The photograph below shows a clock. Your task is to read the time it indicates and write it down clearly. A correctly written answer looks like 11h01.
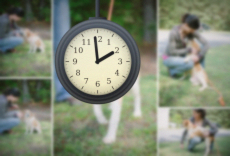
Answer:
1h59
